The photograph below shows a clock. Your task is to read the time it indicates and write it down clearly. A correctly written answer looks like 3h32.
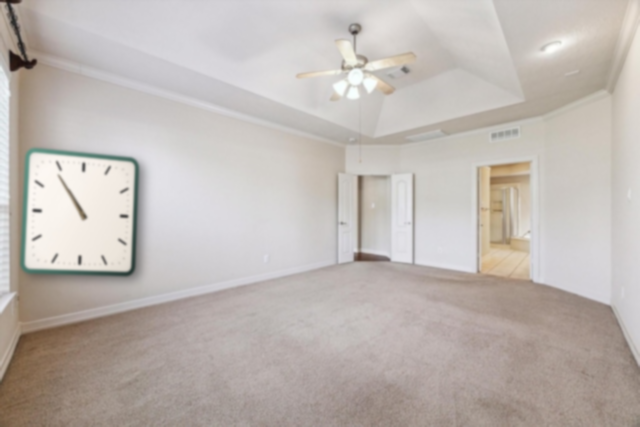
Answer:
10h54
